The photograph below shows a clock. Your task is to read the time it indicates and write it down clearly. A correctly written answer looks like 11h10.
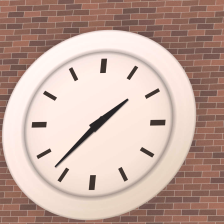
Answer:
1h37
